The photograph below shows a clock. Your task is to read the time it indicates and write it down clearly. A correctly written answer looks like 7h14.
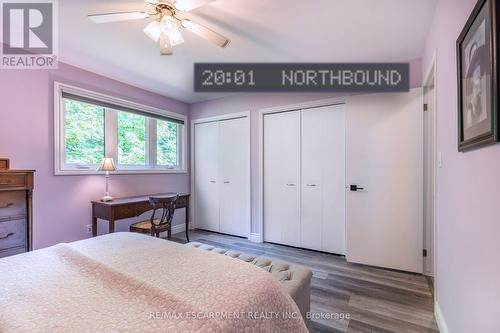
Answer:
20h01
